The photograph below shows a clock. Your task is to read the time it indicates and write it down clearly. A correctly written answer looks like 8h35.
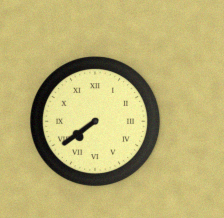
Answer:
7h39
